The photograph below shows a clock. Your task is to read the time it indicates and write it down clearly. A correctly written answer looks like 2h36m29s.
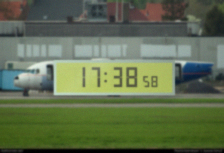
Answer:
17h38m58s
